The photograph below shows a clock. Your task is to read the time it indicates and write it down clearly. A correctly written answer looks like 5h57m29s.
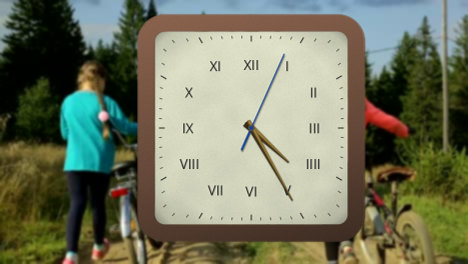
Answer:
4h25m04s
